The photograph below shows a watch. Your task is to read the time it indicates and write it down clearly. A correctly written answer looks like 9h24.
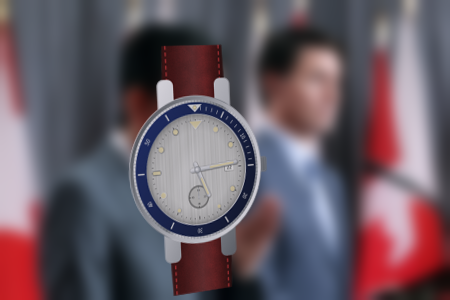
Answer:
5h14
